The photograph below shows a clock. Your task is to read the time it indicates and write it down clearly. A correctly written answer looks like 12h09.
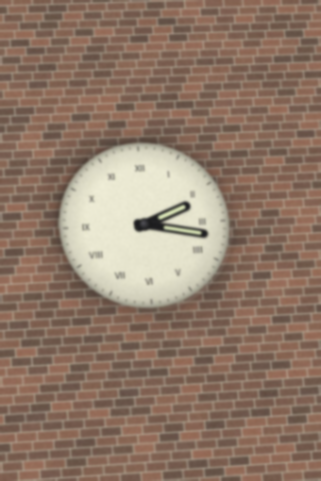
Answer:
2h17
